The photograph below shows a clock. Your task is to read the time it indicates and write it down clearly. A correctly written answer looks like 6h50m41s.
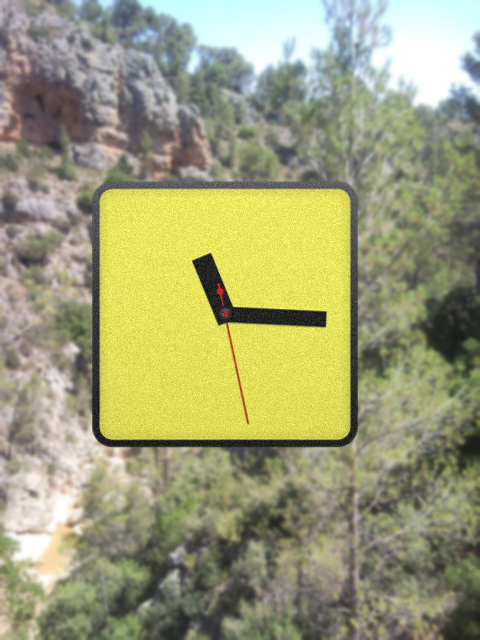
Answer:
11h15m28s
